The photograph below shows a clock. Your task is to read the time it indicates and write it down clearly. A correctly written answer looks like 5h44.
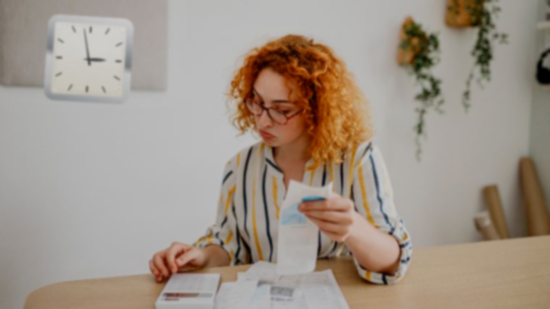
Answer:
2h58
